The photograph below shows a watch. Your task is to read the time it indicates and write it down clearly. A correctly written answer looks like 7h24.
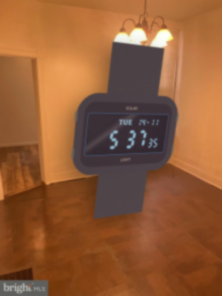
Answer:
5h37
